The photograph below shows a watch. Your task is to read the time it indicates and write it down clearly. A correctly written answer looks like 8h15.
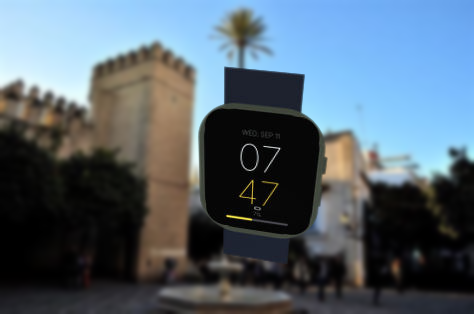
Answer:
7h47
